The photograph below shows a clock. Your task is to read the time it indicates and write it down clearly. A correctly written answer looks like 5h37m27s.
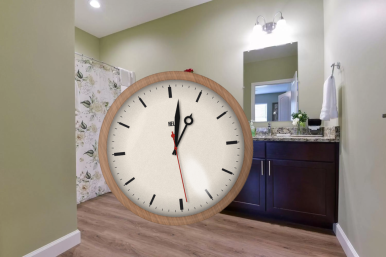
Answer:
1h01m29s
